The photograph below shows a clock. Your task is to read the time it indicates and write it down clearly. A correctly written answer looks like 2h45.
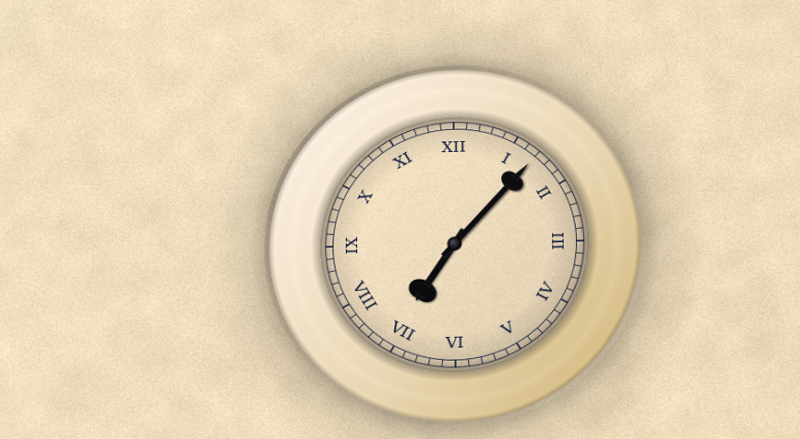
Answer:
7h07
